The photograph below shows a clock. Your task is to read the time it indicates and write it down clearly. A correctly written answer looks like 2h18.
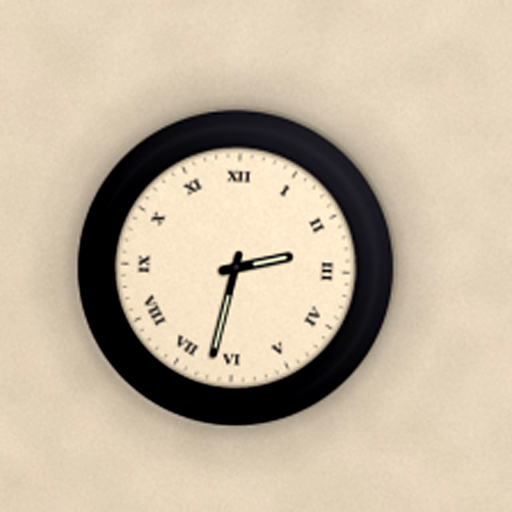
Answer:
2h32
